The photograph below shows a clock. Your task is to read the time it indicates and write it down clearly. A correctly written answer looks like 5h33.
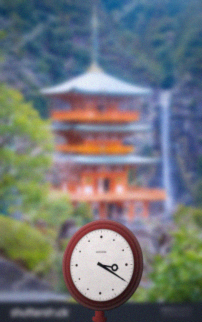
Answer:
3h20
